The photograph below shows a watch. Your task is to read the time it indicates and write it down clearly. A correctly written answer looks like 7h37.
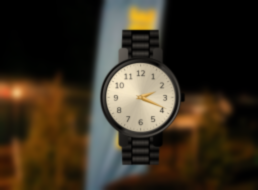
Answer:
2h19
